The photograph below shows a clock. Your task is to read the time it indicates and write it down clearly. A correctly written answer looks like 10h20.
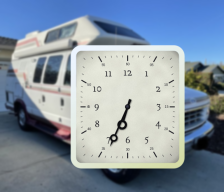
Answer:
6h34
